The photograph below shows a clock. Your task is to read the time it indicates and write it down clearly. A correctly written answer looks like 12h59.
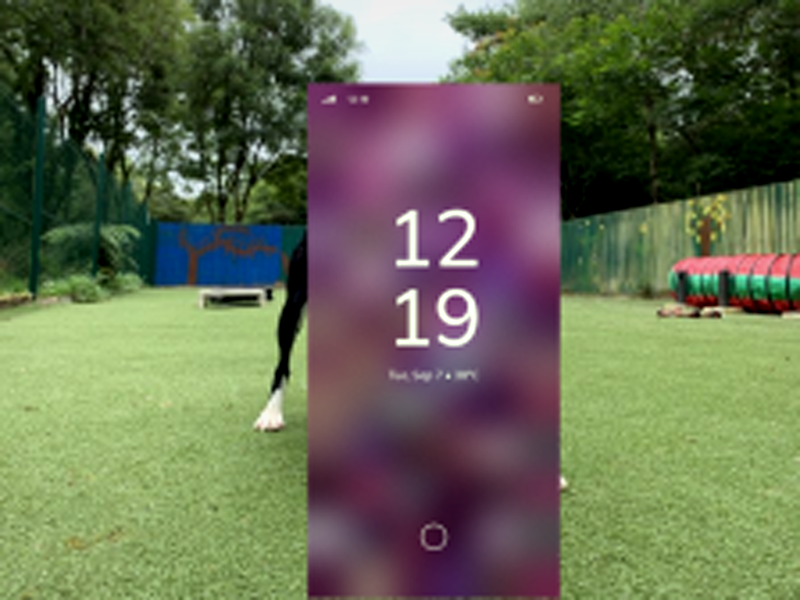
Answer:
12h19
